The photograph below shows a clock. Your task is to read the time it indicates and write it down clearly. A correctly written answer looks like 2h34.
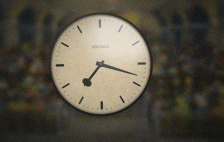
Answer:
7h18
